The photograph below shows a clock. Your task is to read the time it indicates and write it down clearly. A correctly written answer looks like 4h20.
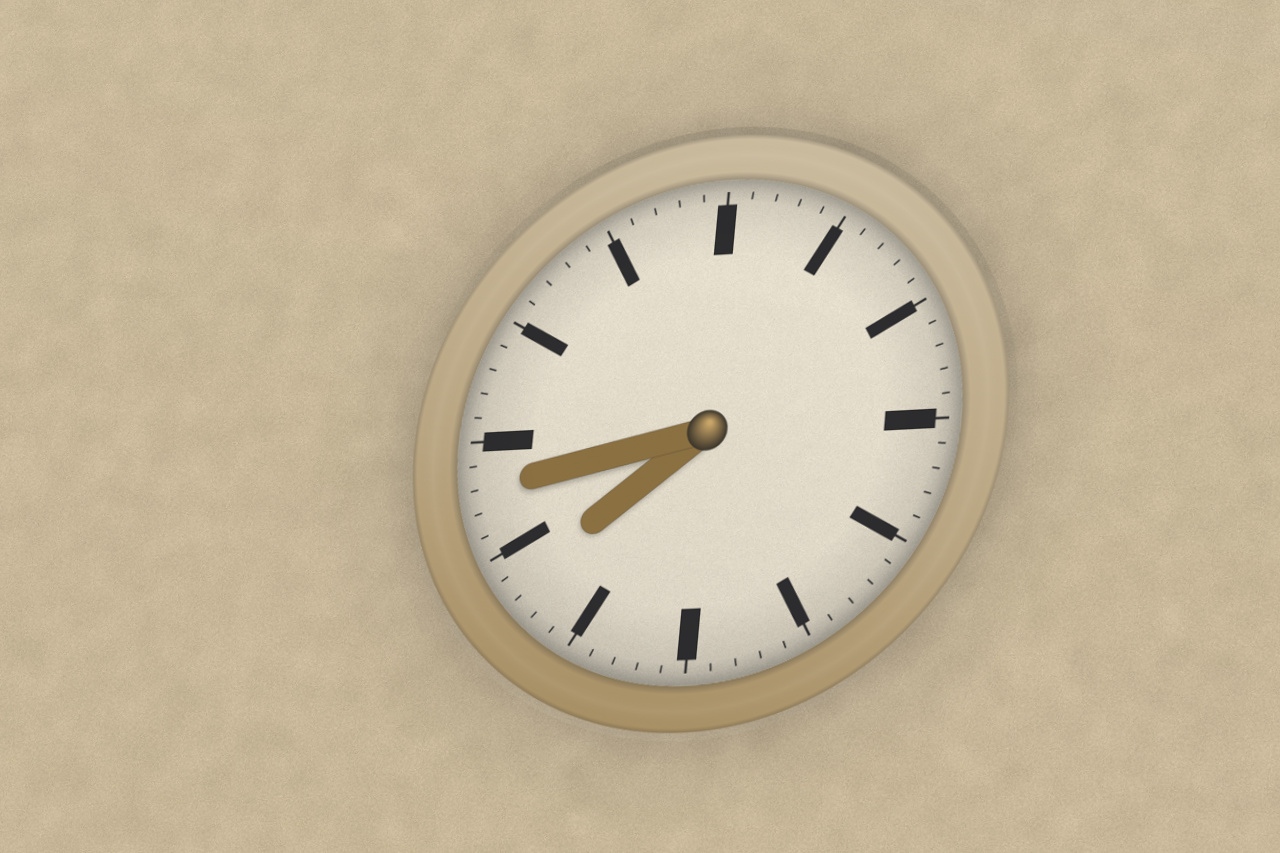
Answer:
7h43
